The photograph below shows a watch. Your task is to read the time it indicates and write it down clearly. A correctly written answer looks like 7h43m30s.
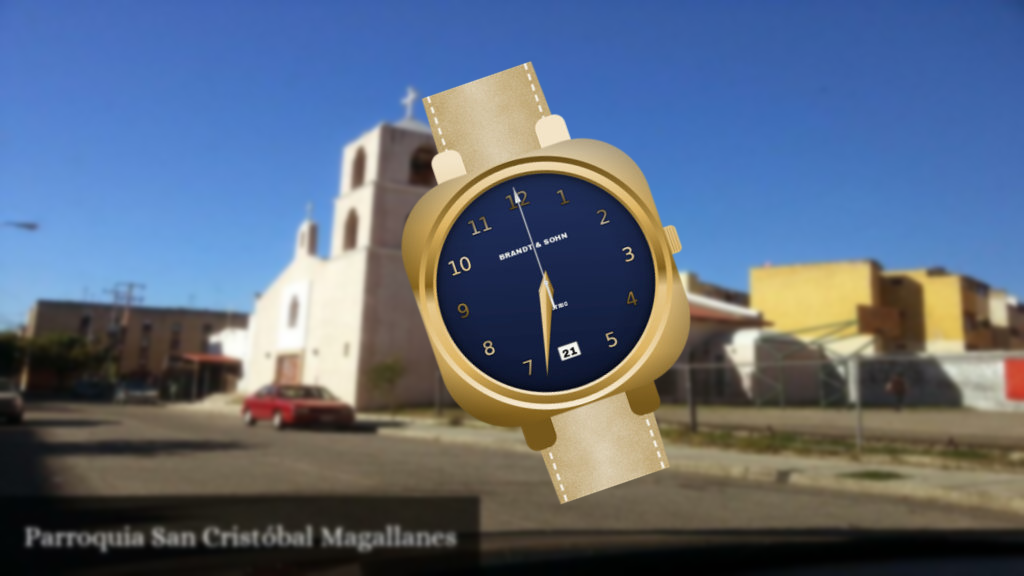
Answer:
6h33m00s
